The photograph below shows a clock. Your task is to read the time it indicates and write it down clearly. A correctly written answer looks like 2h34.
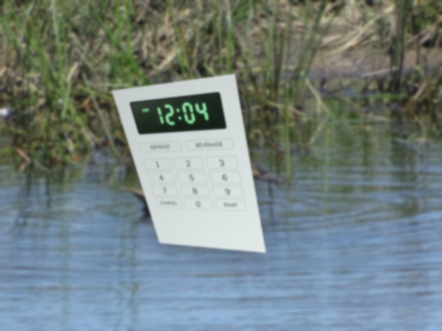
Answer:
12h04
